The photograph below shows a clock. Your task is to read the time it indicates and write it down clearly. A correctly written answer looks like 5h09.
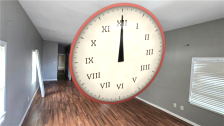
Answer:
12h00
